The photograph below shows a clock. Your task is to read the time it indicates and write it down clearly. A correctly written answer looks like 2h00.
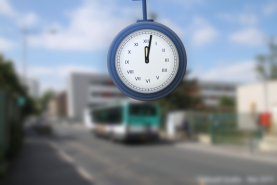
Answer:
12h02
